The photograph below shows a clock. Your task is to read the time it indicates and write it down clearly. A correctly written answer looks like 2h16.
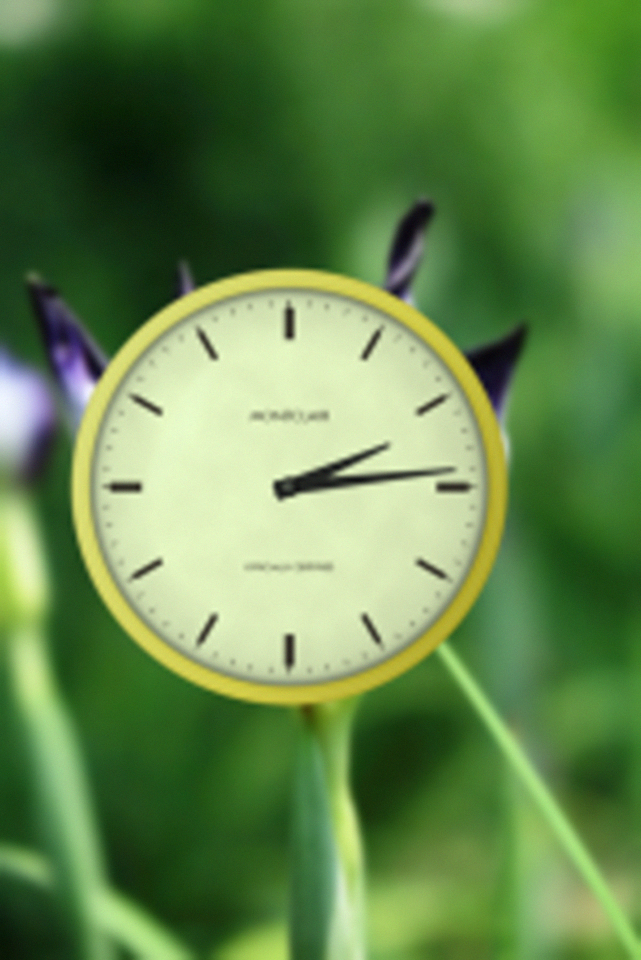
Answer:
2h14
